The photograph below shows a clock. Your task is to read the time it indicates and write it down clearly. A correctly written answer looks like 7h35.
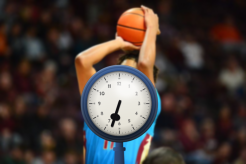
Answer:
6h33
